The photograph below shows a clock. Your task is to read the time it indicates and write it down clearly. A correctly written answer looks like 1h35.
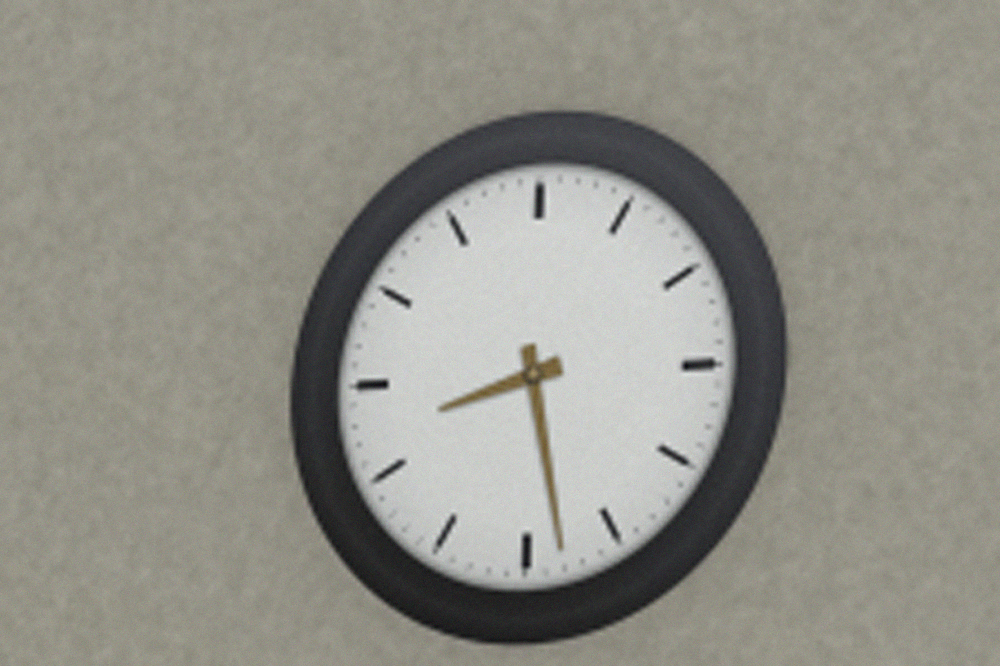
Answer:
8h28
